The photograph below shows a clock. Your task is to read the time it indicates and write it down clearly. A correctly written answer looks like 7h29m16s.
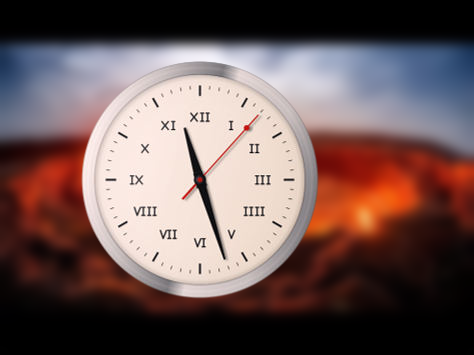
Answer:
11h27m07s
